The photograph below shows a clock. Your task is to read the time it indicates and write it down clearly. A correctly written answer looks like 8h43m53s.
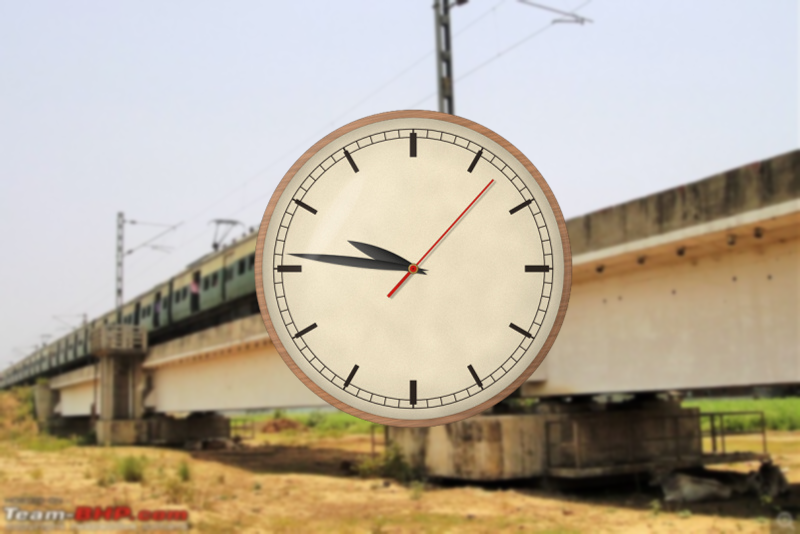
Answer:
9h46m07s
